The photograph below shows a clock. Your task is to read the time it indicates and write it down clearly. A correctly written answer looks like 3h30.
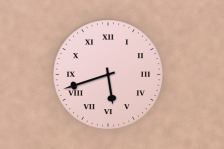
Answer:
5h42
